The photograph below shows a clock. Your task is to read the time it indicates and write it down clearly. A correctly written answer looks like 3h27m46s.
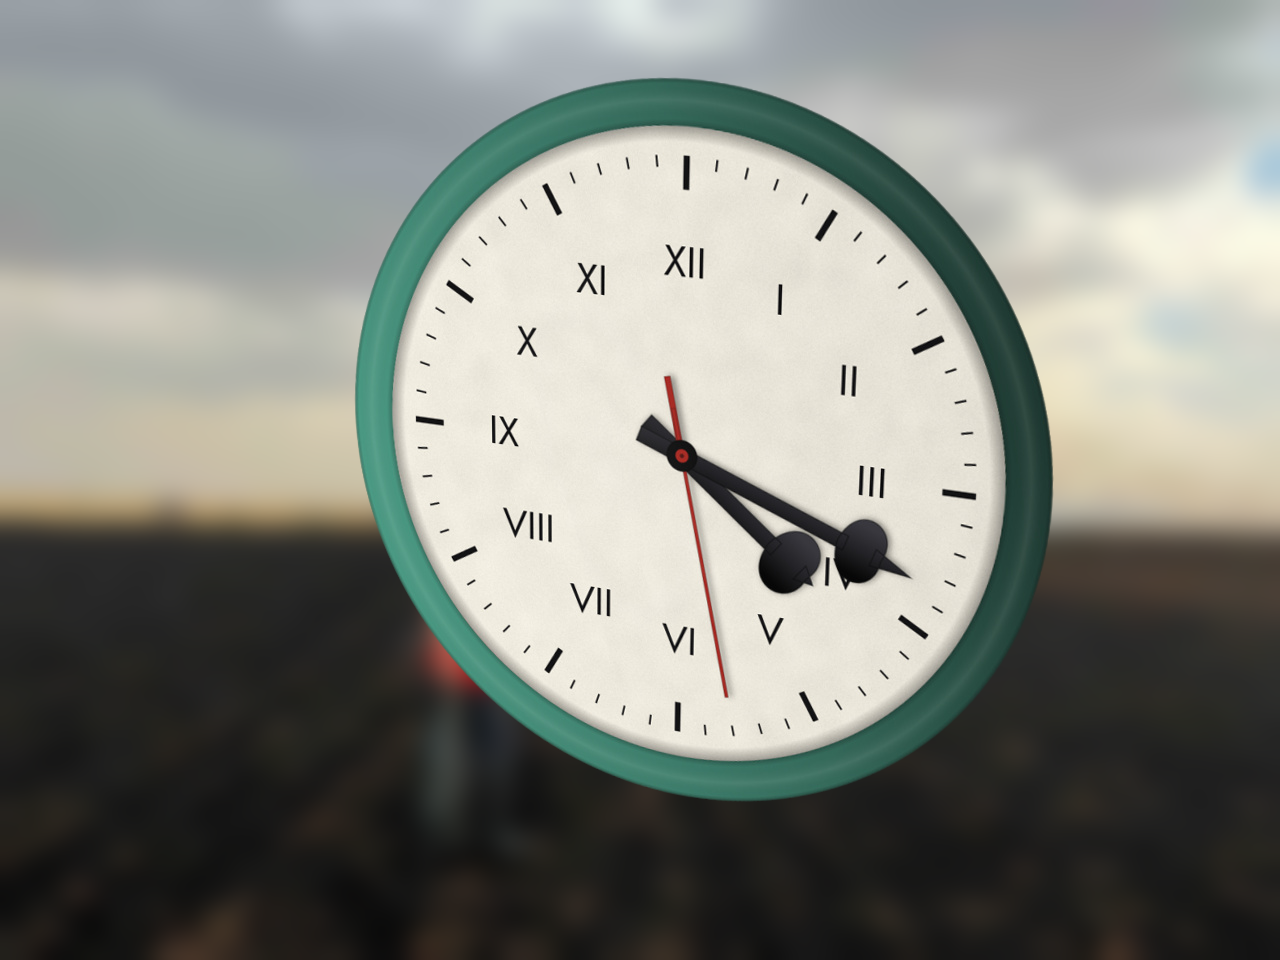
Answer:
4h18m28s
